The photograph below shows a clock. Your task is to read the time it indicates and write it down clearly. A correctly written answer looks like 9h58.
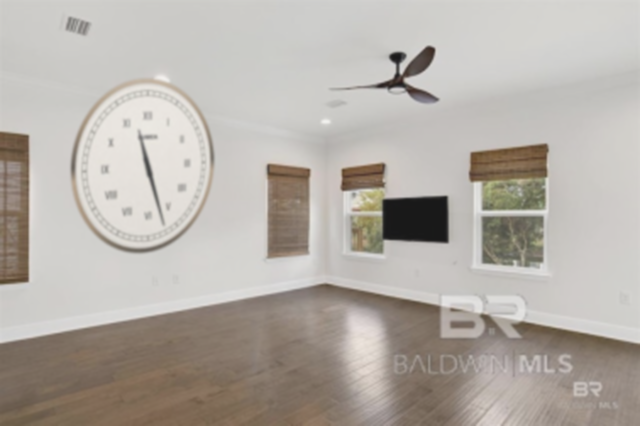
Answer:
11h27
